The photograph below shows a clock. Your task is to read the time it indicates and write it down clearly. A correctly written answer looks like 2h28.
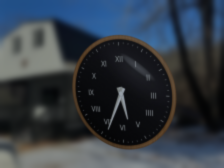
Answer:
5h34
